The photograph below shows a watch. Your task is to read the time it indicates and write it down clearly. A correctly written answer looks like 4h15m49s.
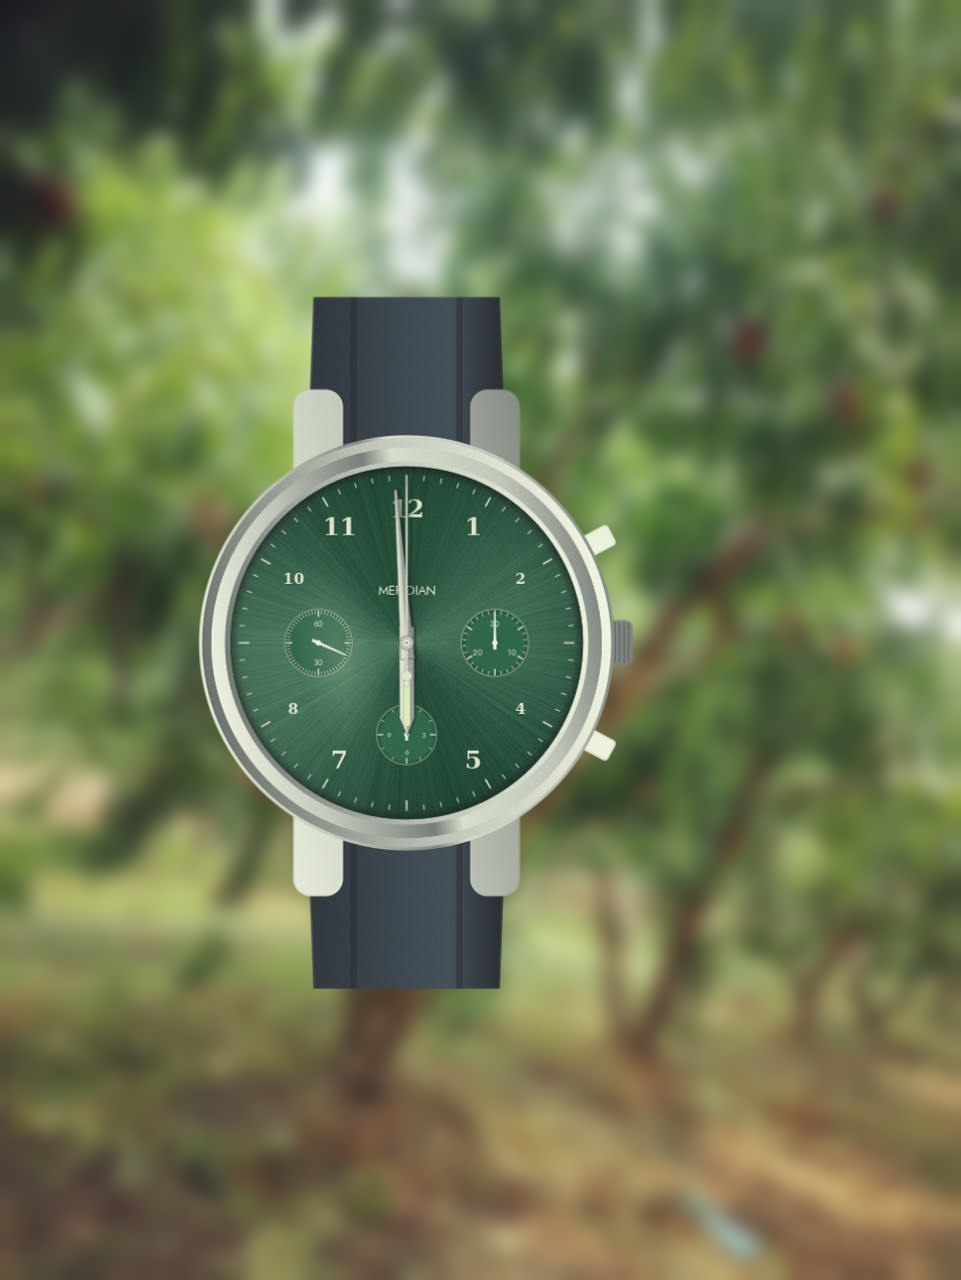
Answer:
5h59m19s
